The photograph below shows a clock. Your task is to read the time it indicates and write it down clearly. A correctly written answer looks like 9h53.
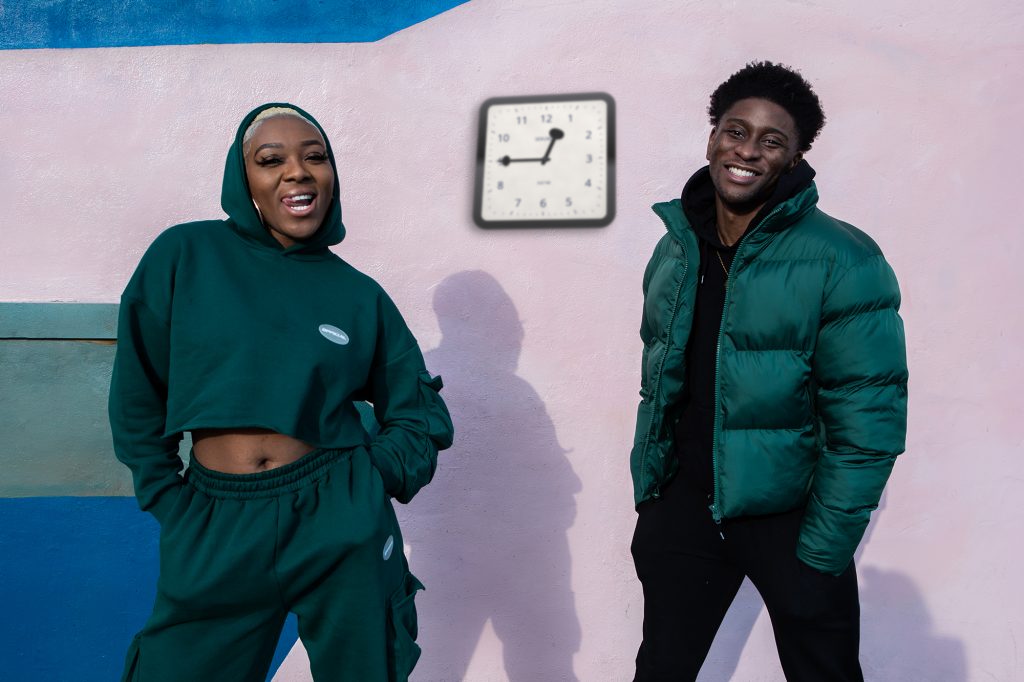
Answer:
12h45
